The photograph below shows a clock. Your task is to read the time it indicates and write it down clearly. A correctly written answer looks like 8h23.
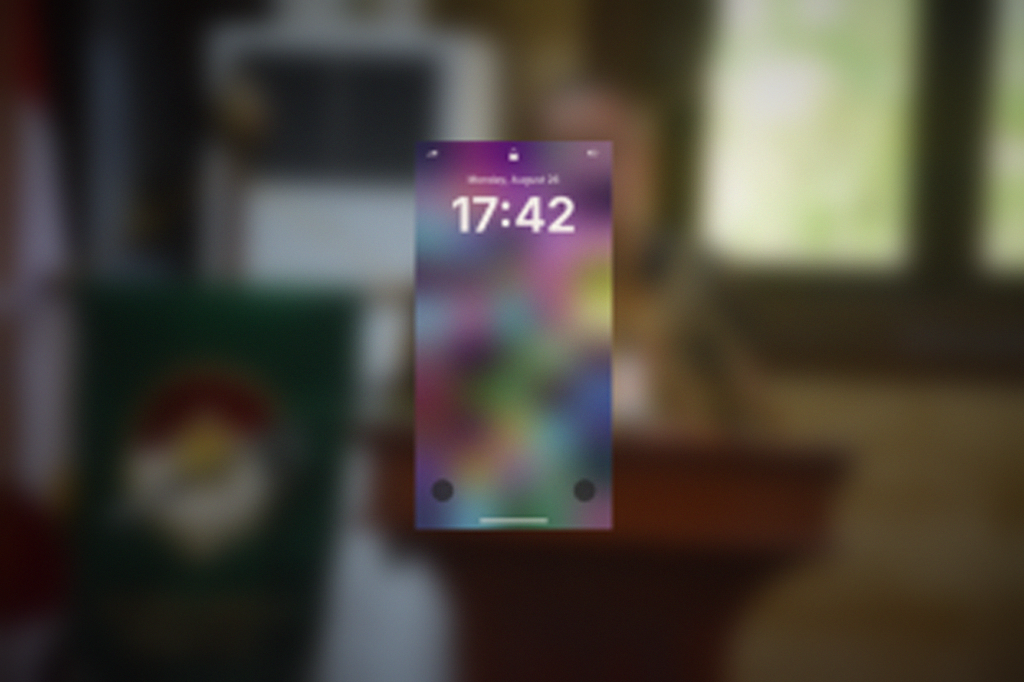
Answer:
17h42
